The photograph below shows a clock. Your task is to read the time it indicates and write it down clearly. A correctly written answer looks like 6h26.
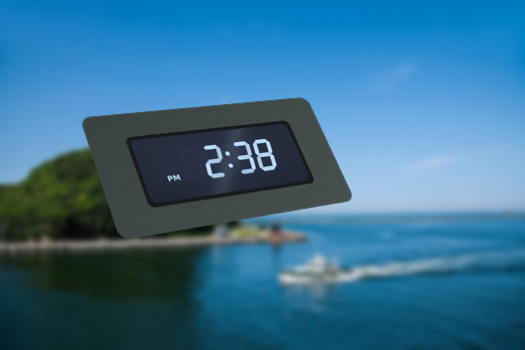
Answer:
2h38
